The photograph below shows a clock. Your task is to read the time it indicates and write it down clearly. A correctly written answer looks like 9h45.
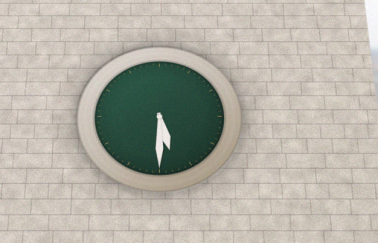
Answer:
5h30
